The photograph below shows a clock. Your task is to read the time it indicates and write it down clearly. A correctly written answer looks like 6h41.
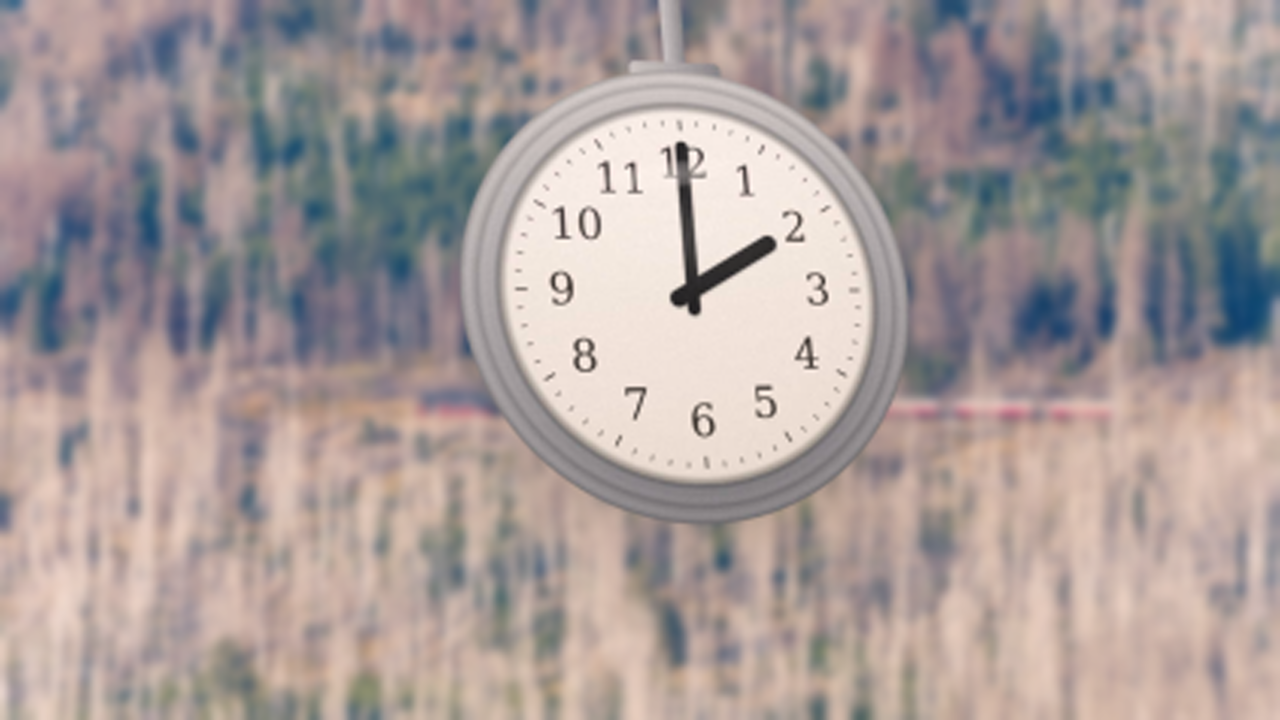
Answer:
2h00
